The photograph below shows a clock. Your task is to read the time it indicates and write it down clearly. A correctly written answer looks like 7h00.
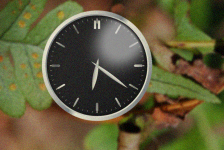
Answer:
6h21
